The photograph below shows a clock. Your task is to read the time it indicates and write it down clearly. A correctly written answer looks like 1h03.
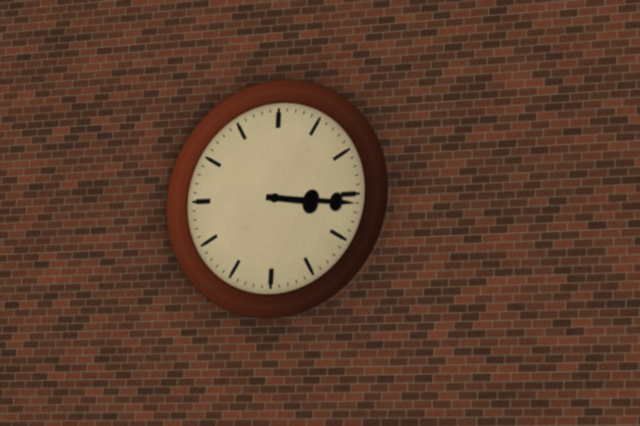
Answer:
3h16
